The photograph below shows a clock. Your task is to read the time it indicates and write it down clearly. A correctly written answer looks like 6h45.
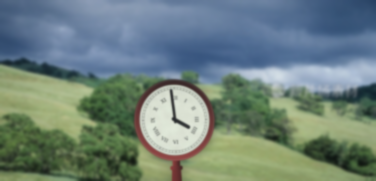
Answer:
3h59
